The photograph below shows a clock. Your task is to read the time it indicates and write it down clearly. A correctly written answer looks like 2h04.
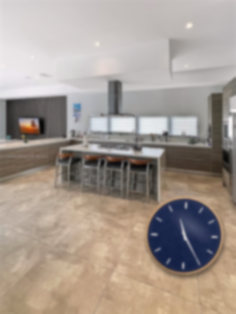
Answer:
11h25
